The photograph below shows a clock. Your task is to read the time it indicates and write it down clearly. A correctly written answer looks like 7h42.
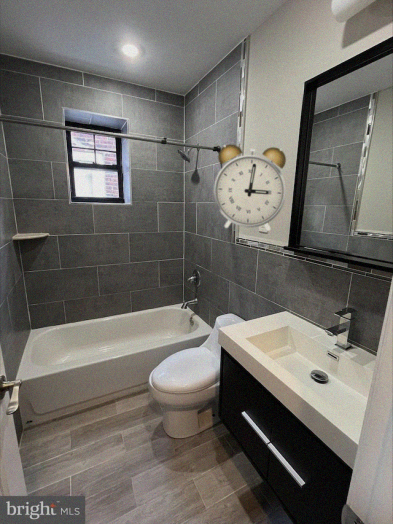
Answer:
3h01
